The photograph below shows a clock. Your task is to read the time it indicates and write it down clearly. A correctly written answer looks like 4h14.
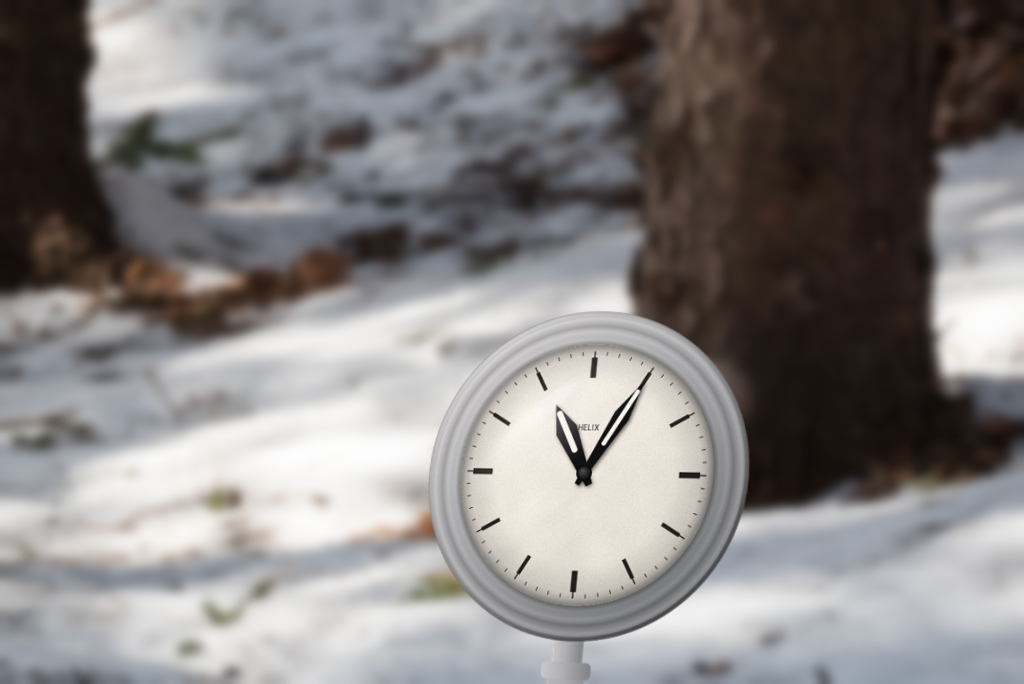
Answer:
11h05
